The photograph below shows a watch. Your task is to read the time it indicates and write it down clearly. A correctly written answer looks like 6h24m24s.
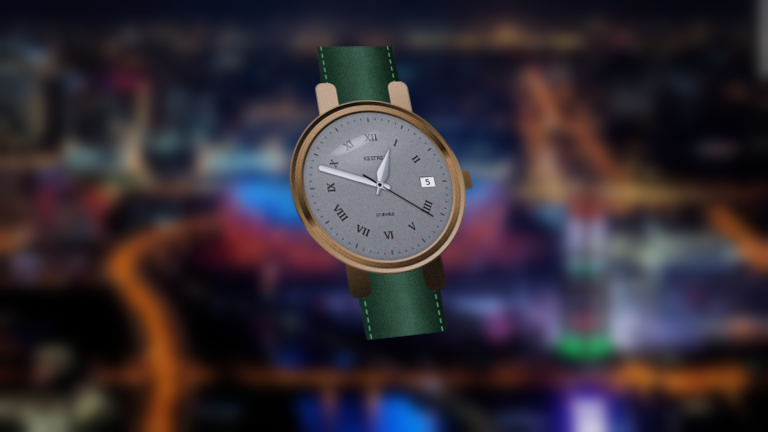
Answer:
12h48m21s
